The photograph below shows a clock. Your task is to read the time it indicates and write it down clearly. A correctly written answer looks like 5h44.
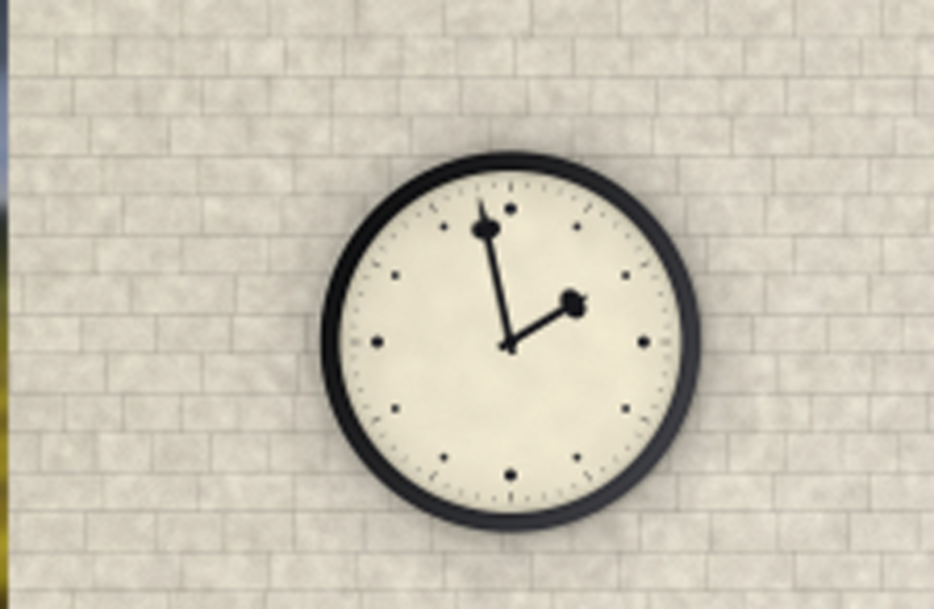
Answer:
1h58
